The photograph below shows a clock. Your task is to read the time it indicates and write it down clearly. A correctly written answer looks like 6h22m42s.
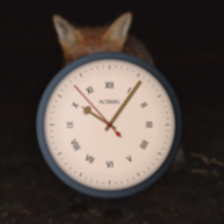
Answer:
10h05m53s
